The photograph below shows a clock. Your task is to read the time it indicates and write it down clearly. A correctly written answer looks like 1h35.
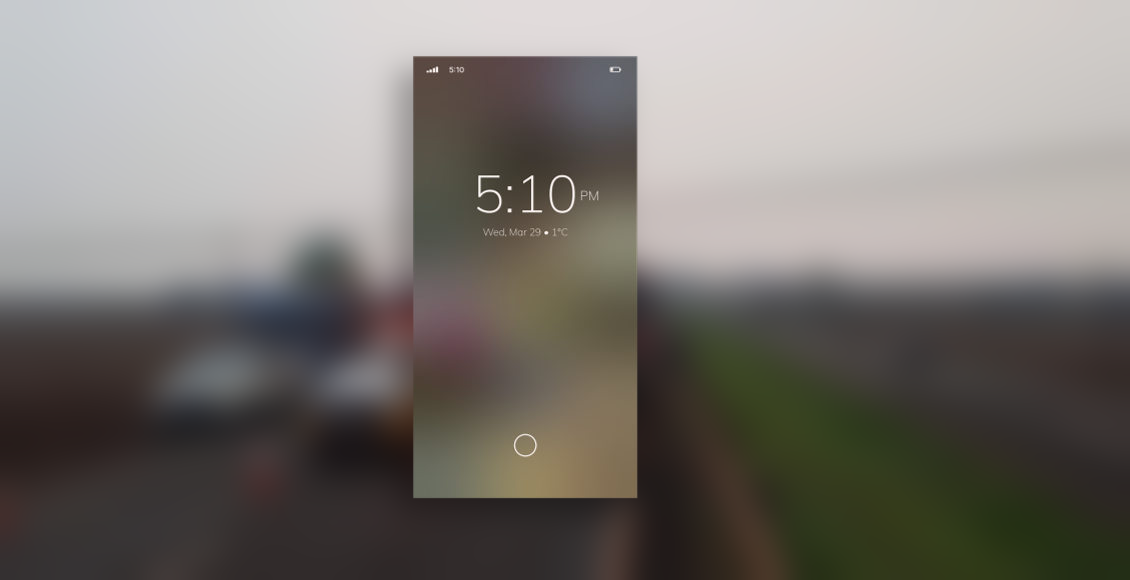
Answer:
5h10
